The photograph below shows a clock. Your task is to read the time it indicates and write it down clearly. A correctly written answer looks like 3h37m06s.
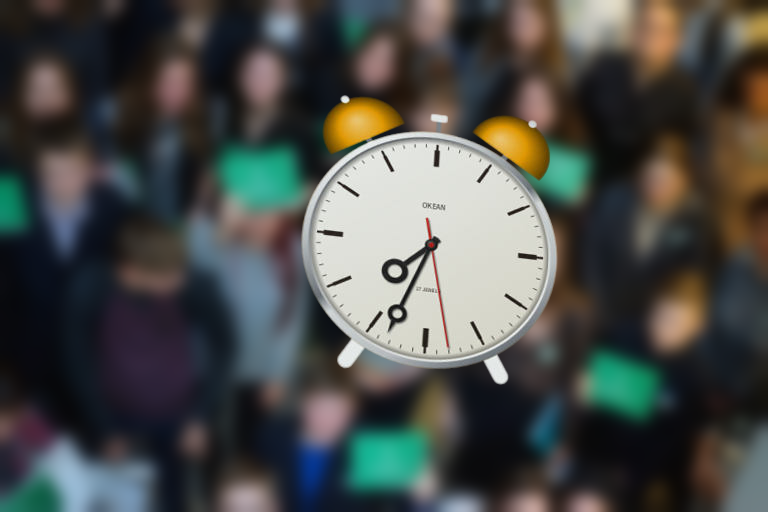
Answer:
7h33m28s
